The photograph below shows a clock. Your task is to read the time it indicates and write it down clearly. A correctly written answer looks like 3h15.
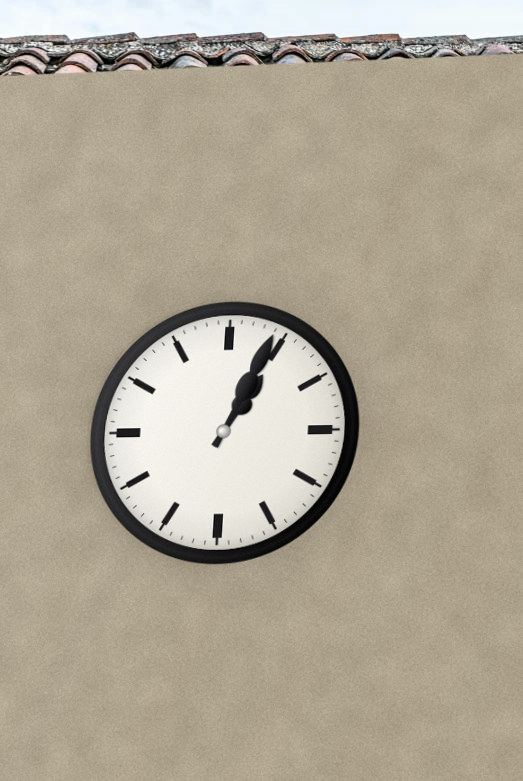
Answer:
1h04
